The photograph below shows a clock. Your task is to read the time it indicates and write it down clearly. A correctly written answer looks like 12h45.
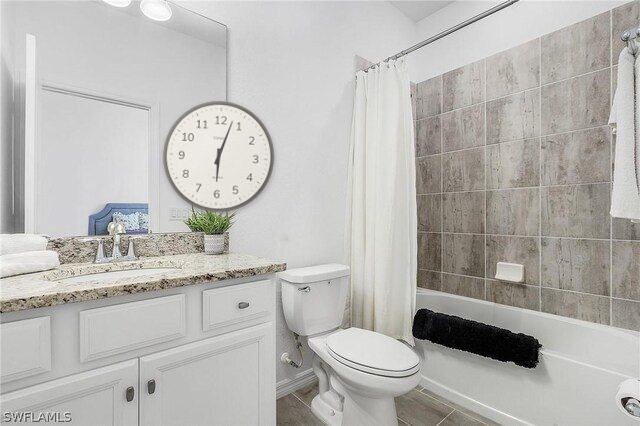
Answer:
6h03
